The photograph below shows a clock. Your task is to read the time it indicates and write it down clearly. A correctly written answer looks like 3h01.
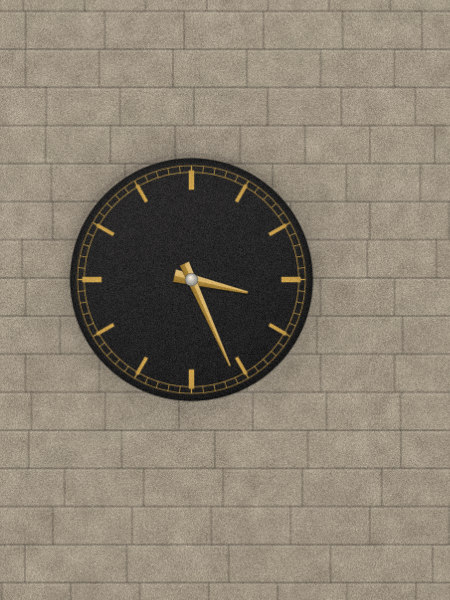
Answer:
3h26
